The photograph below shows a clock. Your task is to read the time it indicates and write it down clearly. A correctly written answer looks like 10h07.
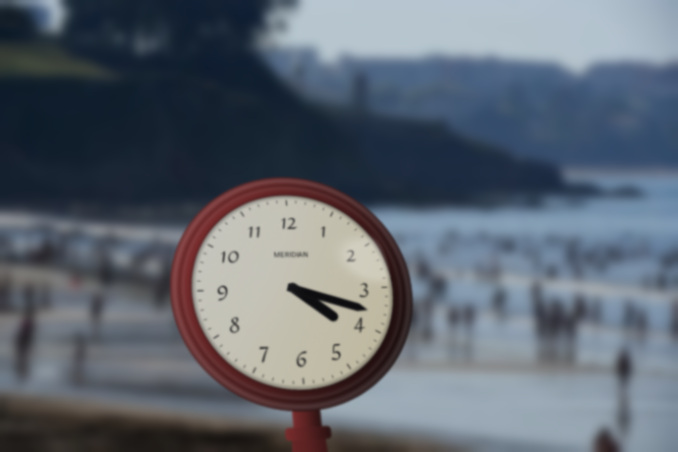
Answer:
4h18
